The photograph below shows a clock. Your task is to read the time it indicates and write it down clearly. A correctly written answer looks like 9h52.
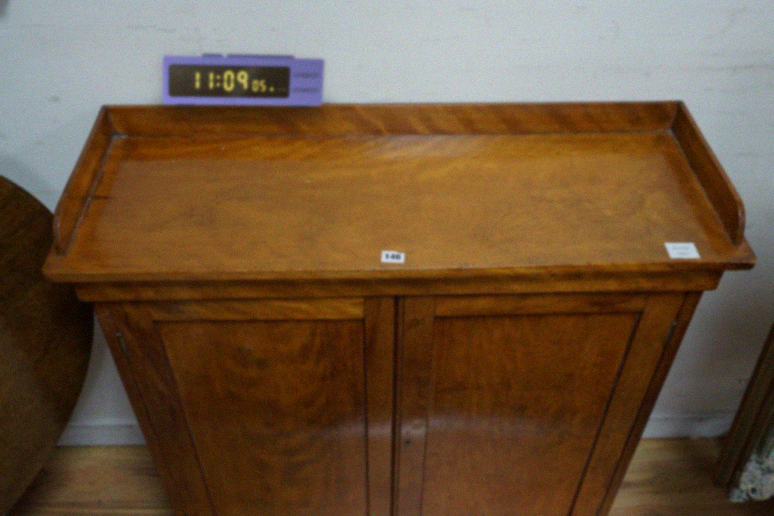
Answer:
11h09
